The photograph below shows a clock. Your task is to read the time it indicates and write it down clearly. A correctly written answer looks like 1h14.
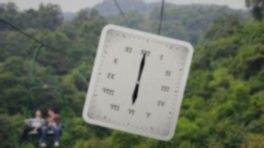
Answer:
6h00
